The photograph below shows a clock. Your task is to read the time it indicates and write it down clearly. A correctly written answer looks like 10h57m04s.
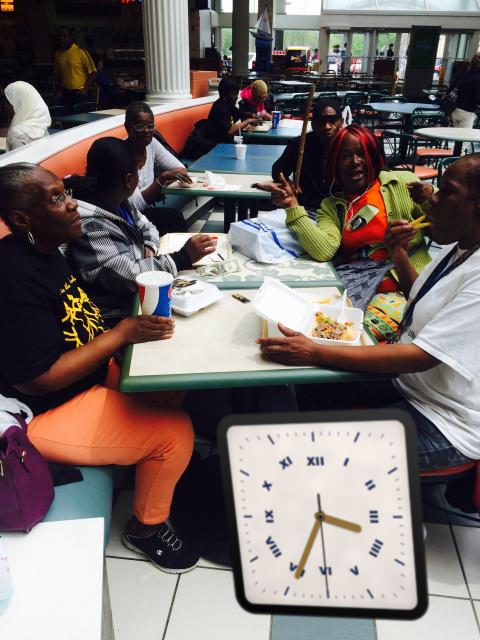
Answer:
3h34m30s
